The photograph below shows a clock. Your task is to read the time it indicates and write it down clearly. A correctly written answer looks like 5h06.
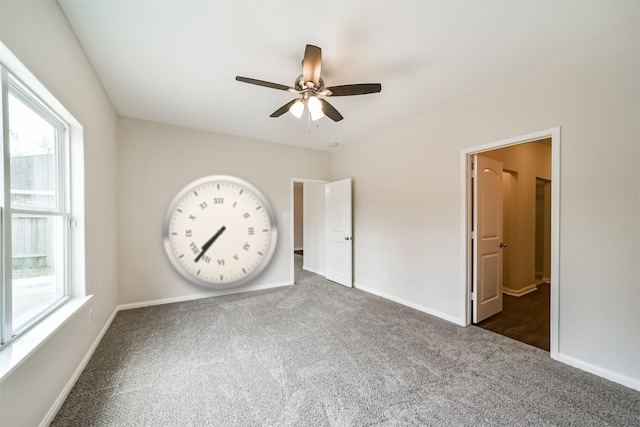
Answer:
7h37
